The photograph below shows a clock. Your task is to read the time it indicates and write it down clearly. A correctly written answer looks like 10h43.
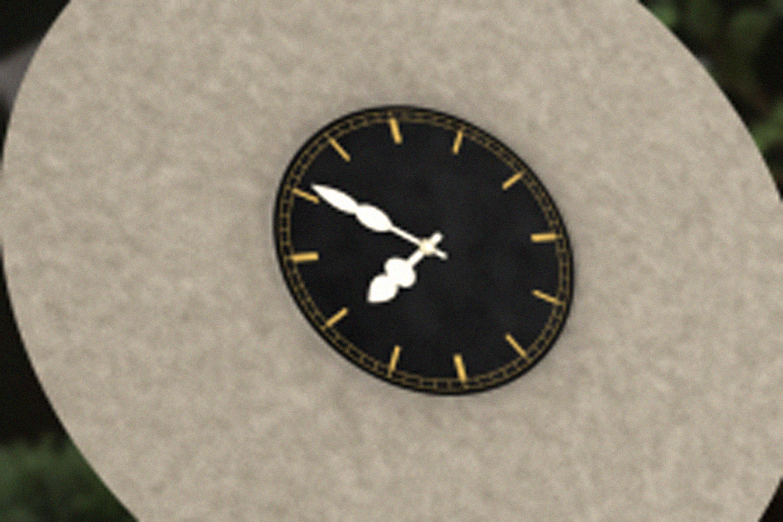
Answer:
7h51
